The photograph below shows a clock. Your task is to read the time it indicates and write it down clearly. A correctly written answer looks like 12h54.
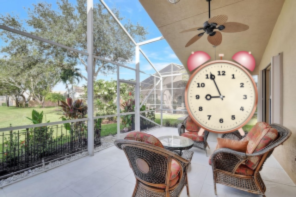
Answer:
8h56
